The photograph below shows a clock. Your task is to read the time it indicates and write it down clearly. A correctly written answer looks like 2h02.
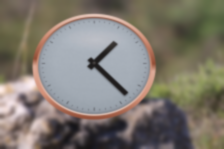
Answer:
1h23
